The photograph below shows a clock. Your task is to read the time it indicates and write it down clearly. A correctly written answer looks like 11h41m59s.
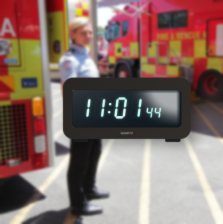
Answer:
11h01m44s
